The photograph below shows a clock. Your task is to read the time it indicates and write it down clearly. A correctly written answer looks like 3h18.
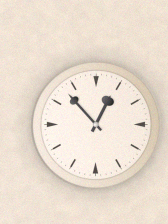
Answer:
12h53
